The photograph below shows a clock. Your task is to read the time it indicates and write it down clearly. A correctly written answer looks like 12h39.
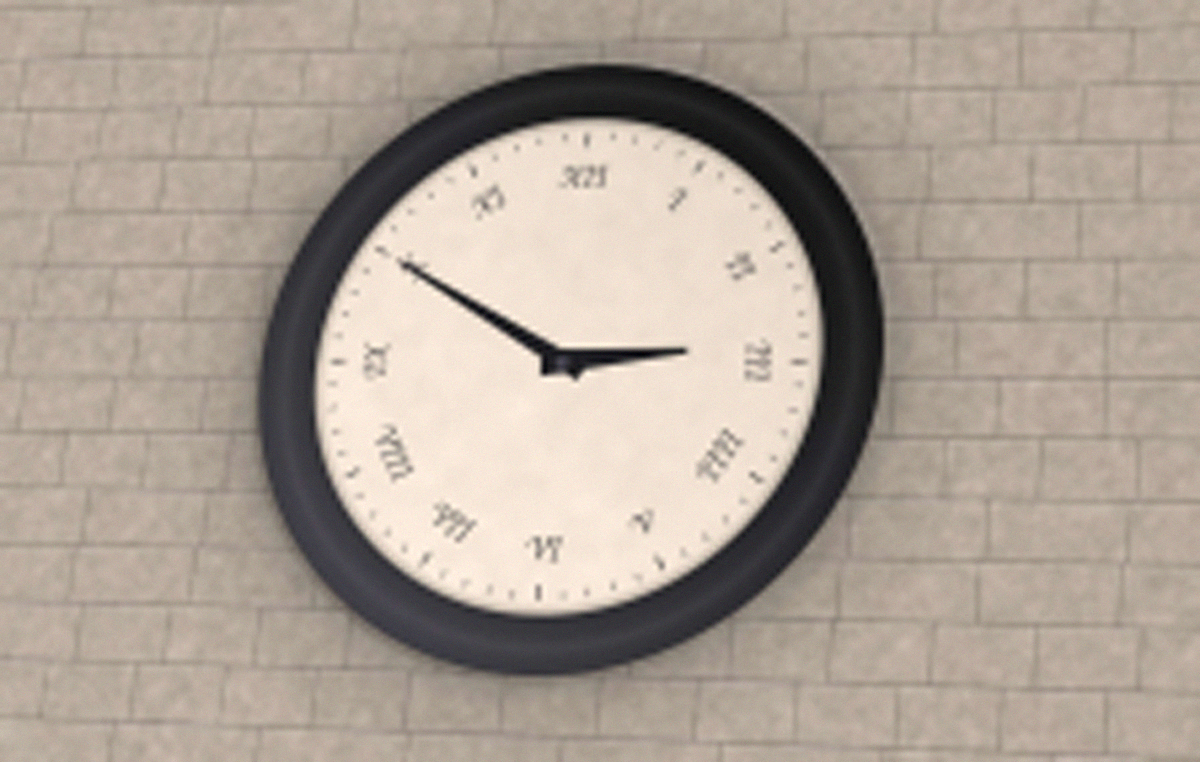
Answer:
2h50
